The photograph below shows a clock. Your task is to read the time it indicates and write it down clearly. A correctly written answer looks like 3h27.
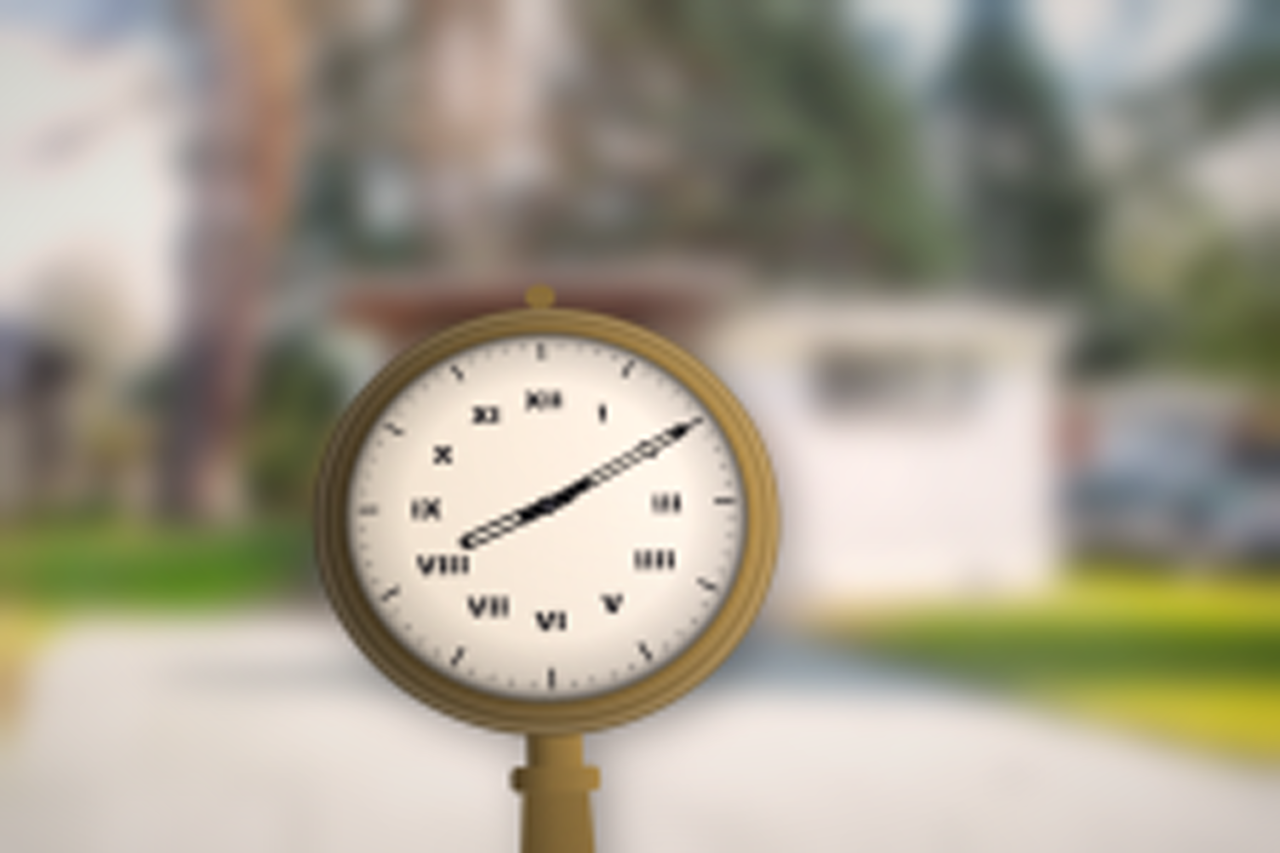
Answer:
8h10
